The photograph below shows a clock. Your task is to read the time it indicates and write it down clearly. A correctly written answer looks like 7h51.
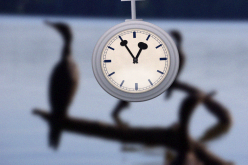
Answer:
12h55
